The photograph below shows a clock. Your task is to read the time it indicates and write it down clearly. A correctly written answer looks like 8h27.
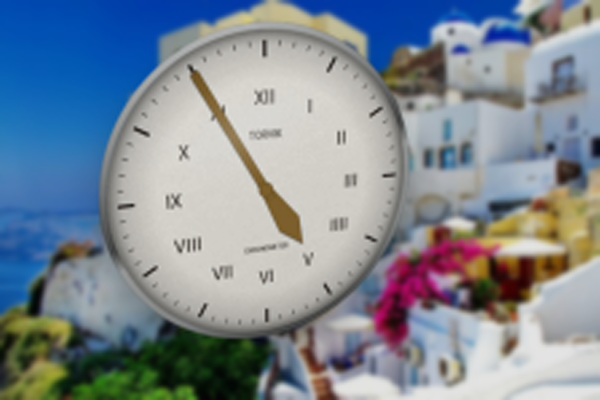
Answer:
4h55
